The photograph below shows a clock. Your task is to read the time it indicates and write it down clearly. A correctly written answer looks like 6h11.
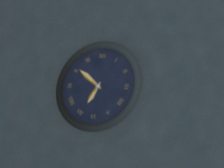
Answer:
6h51
